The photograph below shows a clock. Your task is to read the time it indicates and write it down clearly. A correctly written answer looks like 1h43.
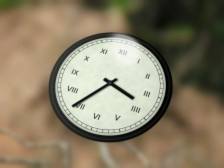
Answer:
3h36
